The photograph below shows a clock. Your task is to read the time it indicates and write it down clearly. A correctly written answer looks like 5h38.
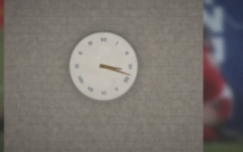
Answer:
3h18
